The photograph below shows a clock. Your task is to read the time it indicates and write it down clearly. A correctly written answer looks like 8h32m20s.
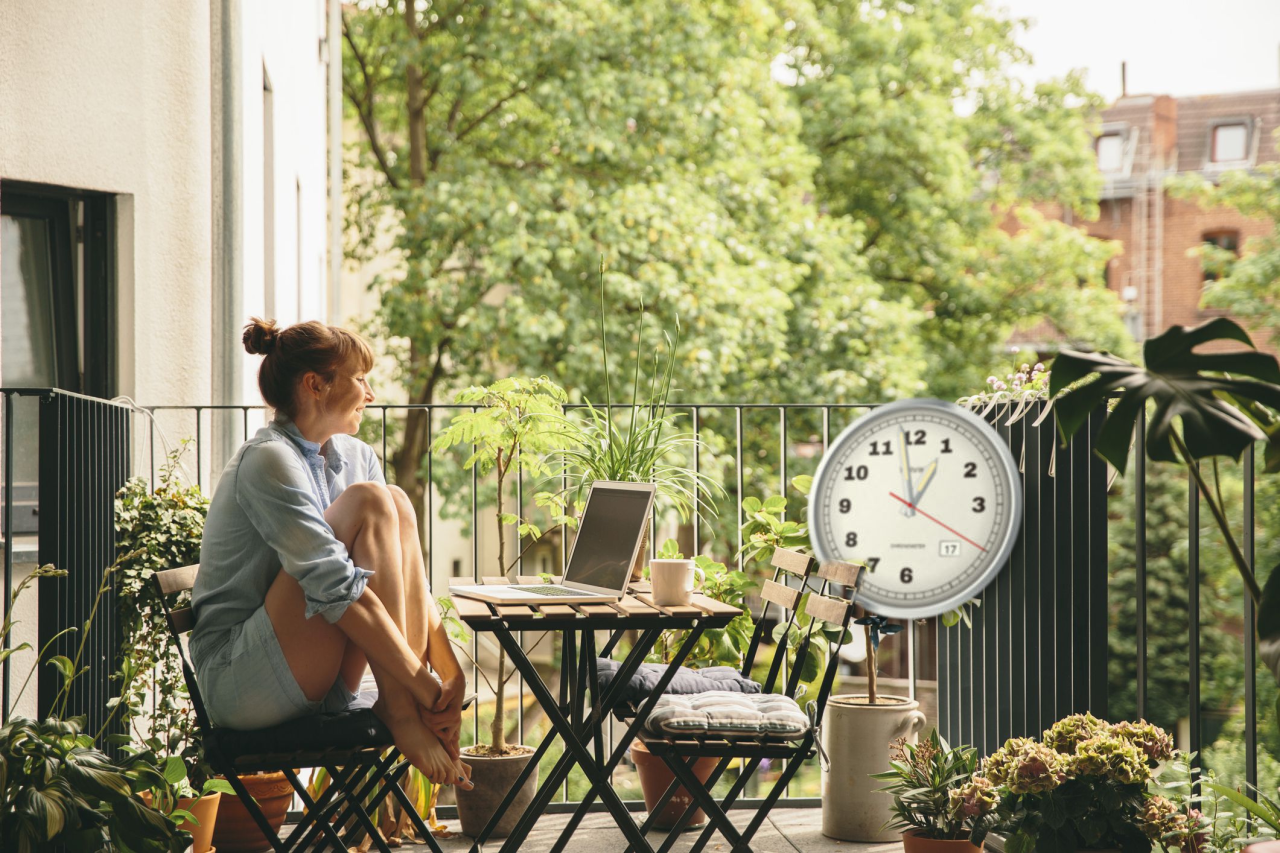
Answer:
12h58m20s
